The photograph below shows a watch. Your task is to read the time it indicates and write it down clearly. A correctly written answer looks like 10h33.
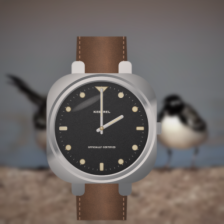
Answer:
2h00
